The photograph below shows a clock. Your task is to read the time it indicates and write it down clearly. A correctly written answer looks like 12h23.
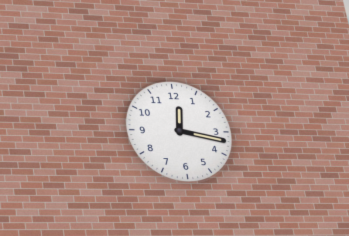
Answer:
12h17
